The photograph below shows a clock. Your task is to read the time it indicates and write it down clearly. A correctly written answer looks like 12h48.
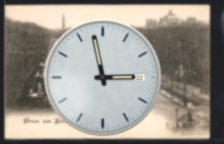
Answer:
2h58
